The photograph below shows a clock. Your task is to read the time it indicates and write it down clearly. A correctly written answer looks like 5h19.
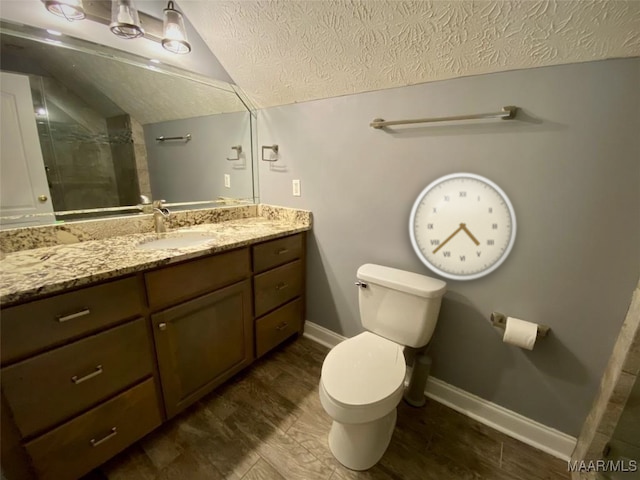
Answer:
4h38
